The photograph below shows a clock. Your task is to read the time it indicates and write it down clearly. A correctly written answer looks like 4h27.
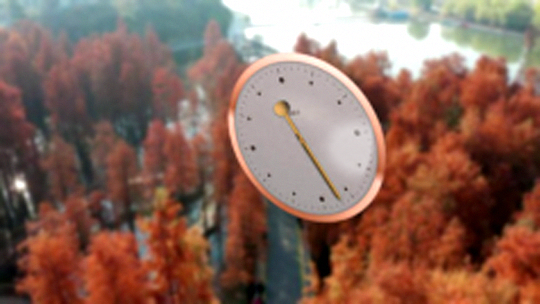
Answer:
11h27
